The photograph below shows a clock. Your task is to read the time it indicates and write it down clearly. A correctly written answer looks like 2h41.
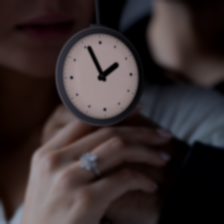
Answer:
1h56
